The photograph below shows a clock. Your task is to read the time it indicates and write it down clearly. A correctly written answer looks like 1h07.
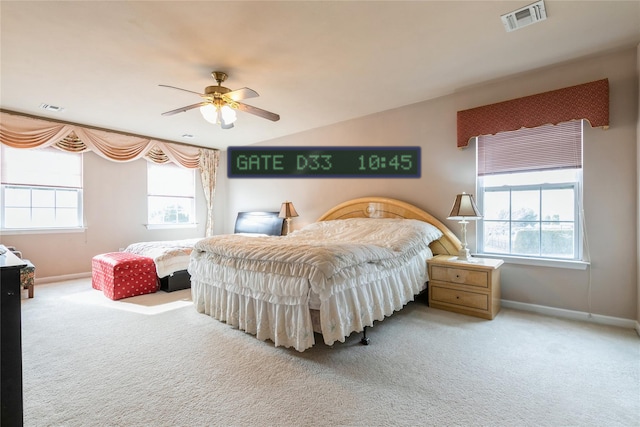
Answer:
10h45
